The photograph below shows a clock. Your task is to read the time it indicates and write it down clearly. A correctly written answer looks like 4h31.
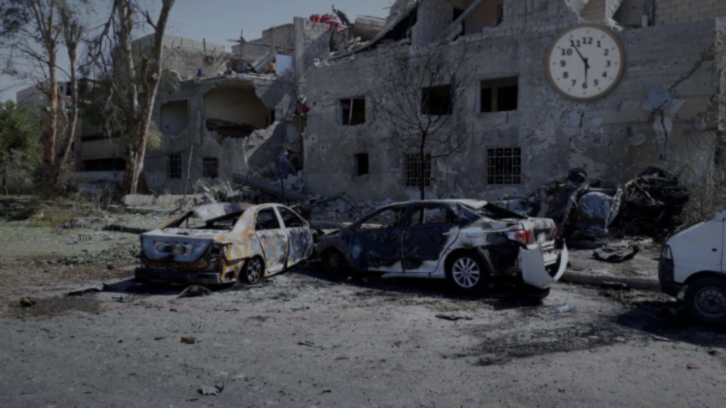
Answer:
5h54
